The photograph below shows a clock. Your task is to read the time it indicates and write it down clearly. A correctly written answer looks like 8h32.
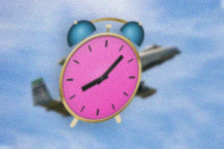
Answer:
8h07
